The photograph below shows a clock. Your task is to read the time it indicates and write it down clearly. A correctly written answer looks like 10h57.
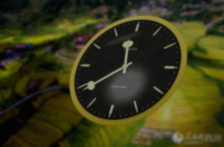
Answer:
11h39
